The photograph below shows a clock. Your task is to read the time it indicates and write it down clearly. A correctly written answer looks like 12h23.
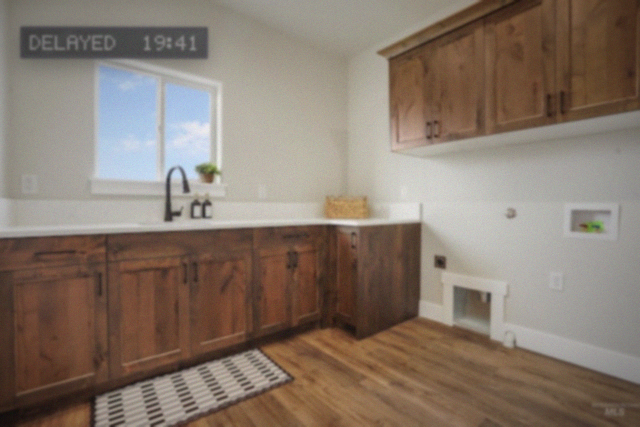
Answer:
19h41
